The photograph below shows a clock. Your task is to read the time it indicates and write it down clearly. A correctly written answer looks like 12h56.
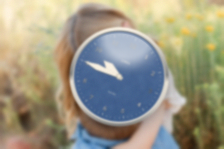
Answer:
9h45
